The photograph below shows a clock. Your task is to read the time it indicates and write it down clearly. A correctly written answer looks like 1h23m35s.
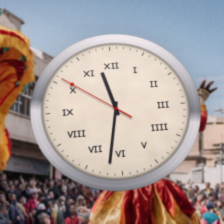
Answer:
11h31m51s
